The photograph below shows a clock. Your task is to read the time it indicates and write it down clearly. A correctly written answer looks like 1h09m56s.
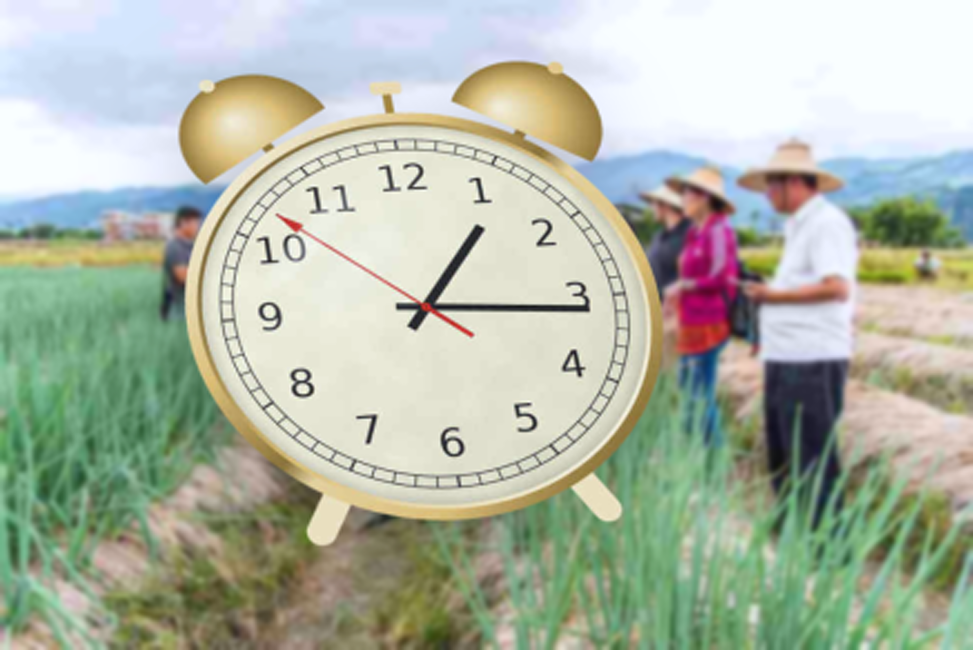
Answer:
1h15m52s
